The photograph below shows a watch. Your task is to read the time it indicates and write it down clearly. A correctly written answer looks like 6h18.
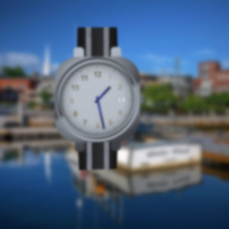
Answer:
1h28
